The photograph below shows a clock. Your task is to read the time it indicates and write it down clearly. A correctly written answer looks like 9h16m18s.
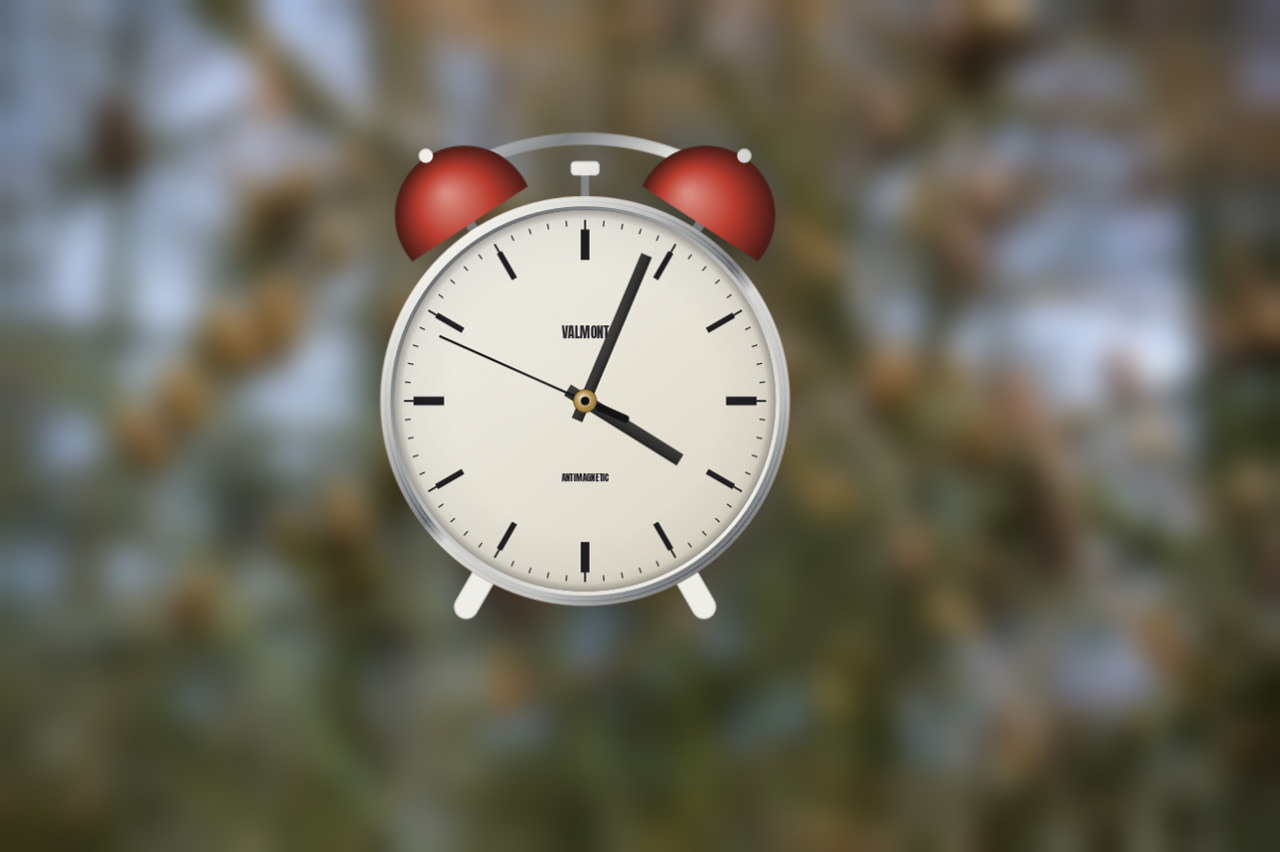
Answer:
4h03m49s
